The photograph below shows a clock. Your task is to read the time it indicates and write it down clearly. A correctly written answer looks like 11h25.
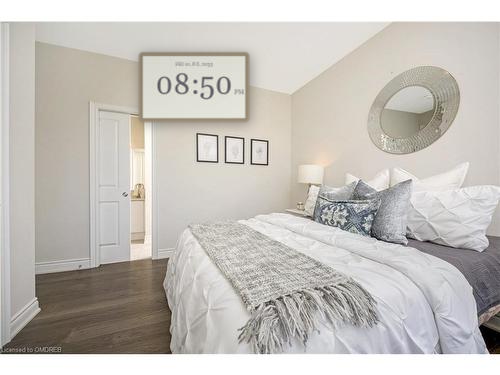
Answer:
8h50
